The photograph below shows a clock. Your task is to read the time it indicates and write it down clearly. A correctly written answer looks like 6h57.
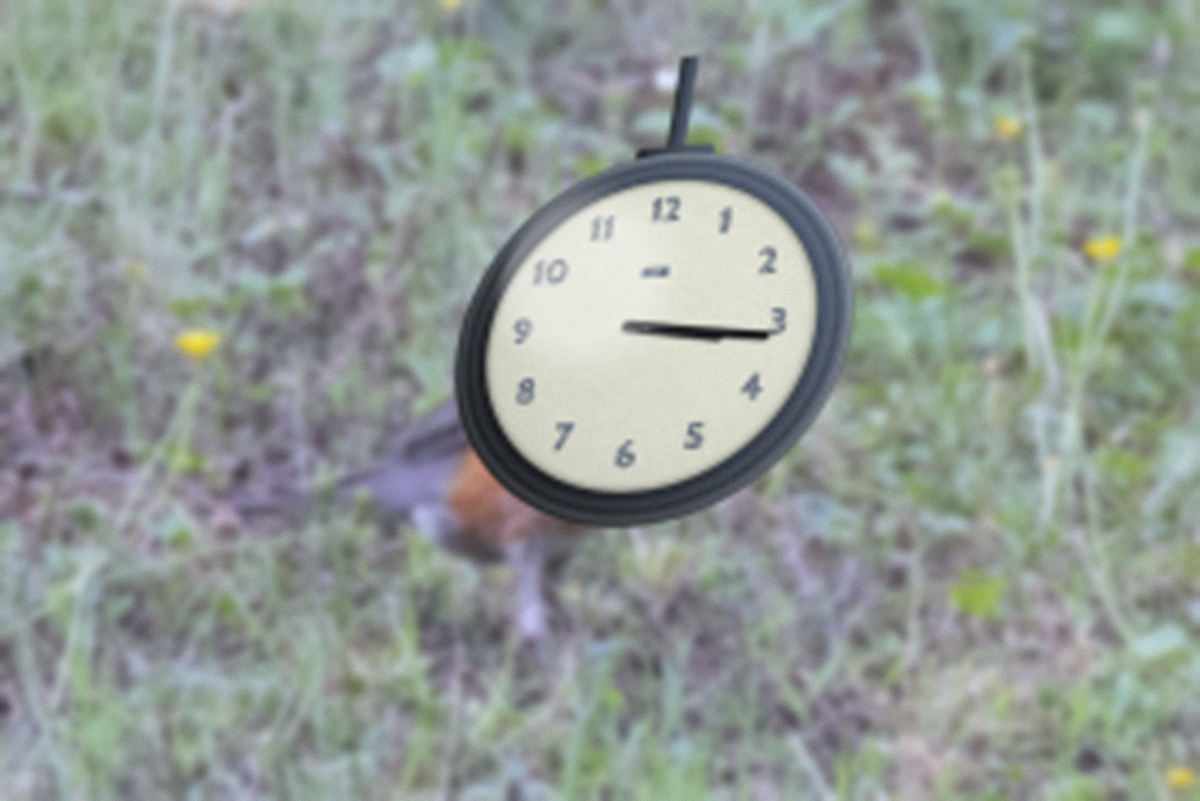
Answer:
3h16
